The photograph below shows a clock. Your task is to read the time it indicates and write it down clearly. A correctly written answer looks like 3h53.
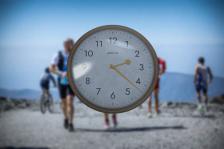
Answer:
2h22
